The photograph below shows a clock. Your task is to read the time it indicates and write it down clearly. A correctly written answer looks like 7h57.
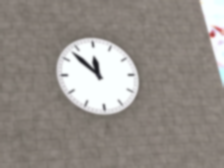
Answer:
11h53
